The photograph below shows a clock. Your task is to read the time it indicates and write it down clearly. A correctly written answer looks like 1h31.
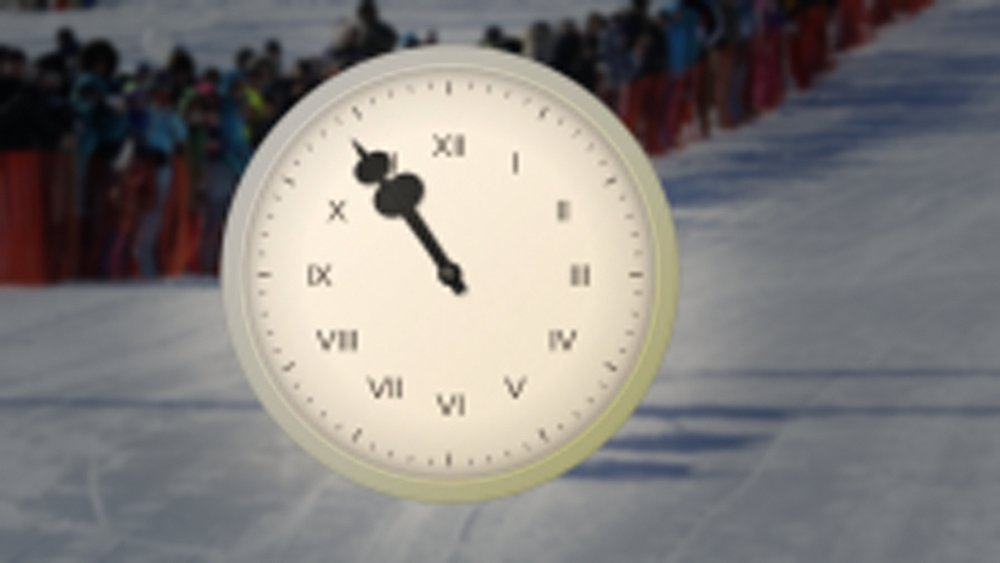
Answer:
10h54
